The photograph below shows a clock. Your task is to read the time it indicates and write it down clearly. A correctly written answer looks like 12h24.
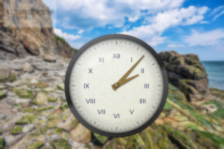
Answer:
2h07
